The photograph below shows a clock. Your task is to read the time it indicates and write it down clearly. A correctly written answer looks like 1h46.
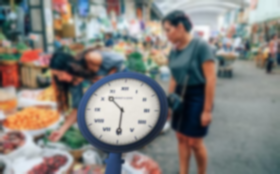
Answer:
10h30
